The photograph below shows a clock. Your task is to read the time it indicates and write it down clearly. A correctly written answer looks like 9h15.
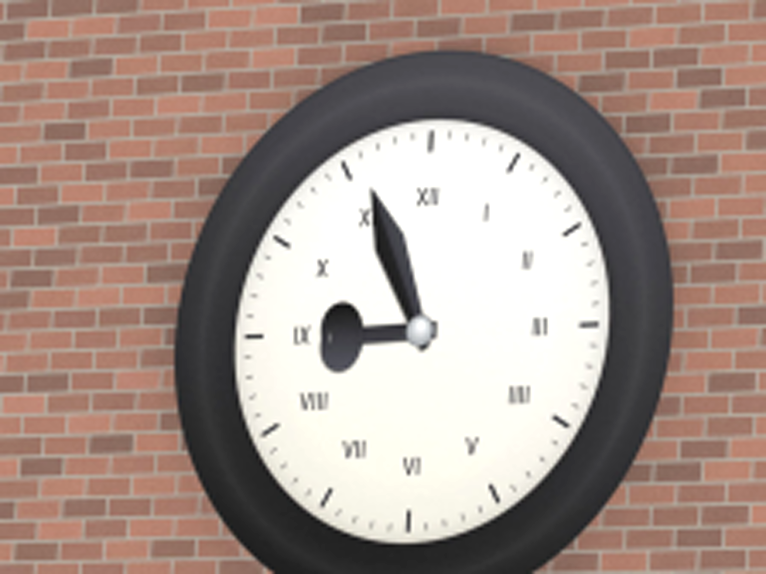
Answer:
8h56
